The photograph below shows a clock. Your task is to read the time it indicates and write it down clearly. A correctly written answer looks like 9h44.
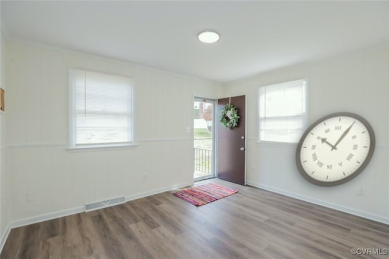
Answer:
10h05
